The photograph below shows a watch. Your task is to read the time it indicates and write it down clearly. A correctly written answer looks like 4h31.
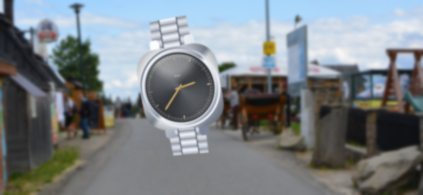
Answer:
2h37
